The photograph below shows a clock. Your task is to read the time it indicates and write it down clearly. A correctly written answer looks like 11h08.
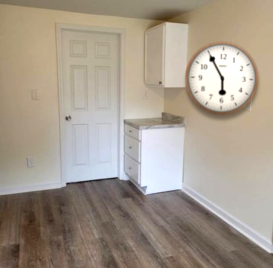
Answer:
5h55
